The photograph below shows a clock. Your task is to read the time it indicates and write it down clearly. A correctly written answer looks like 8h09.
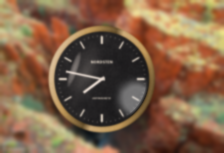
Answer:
7h47
